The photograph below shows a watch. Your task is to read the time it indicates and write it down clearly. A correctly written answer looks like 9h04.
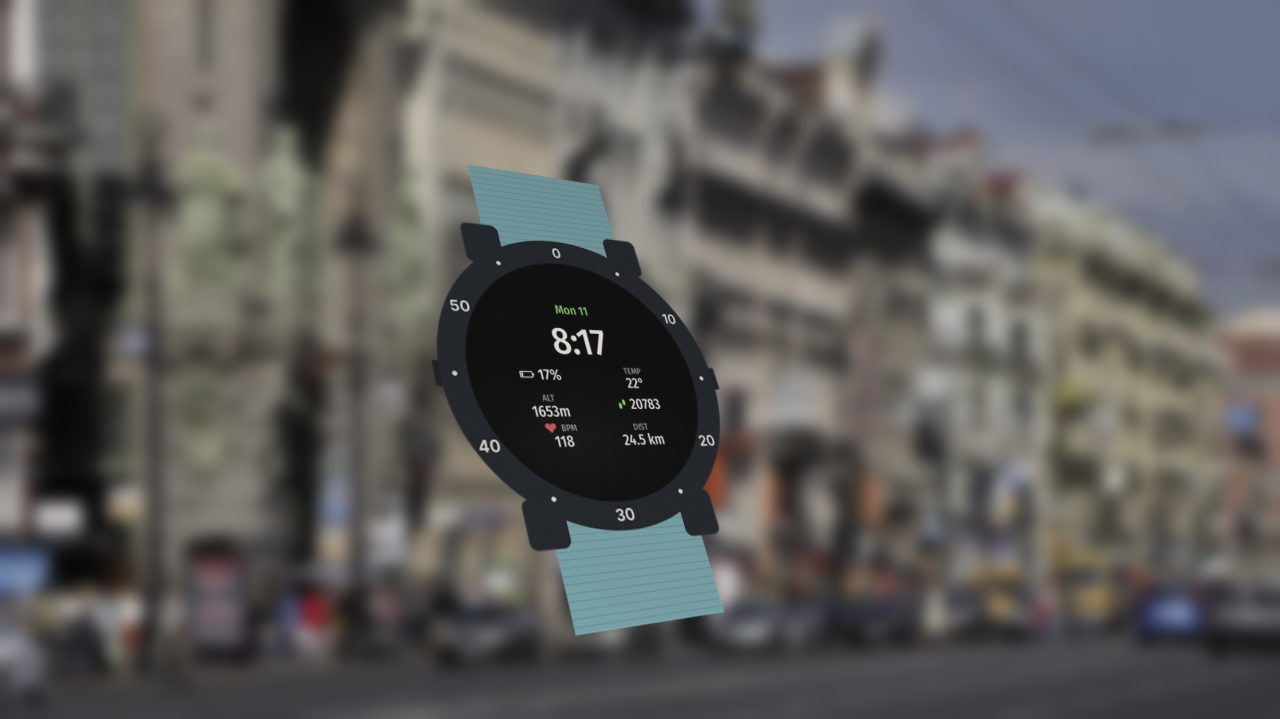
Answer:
8h17
